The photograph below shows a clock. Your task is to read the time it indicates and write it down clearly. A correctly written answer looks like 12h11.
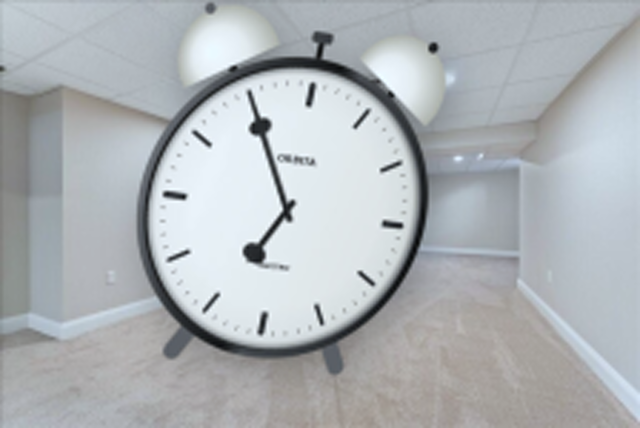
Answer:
6h55
